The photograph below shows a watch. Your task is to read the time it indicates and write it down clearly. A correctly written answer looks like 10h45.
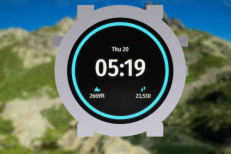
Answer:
5h19
